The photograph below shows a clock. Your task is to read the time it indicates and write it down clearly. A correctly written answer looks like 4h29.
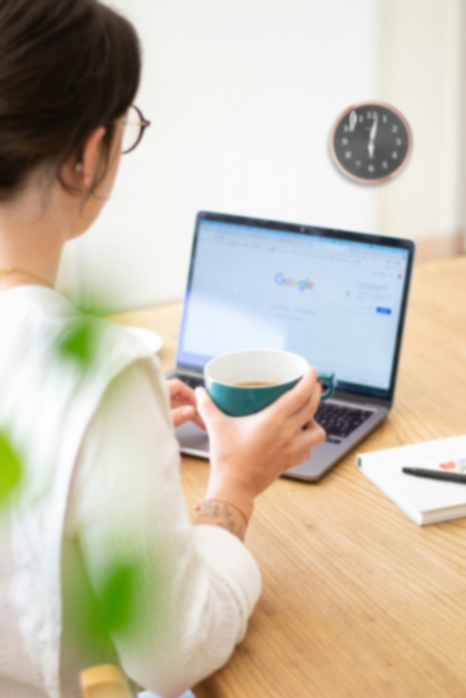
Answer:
6h02
